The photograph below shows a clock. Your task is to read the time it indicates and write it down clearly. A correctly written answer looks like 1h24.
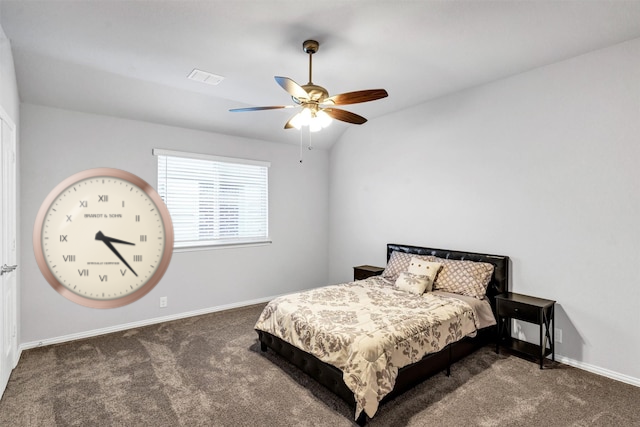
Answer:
3h23
